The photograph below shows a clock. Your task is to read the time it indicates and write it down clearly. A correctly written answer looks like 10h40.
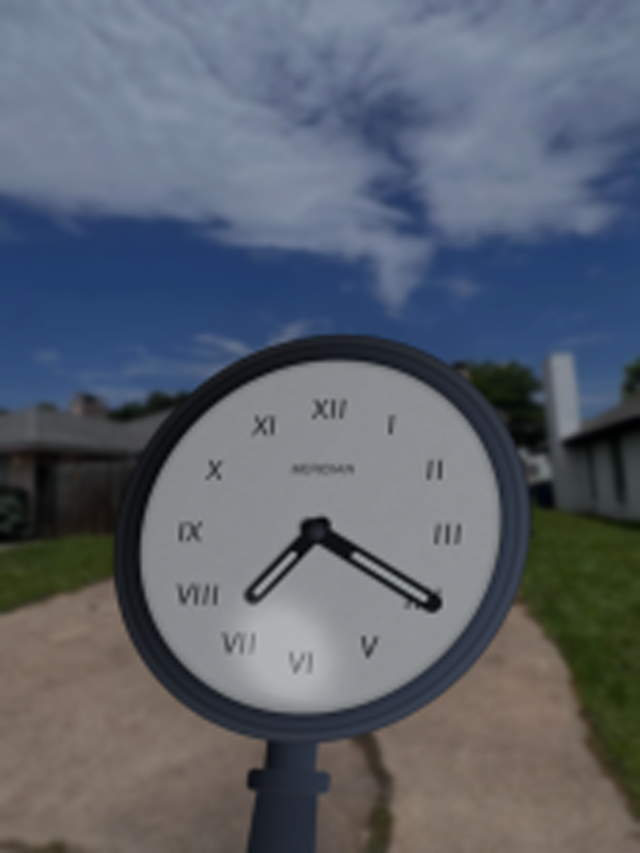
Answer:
7h20
